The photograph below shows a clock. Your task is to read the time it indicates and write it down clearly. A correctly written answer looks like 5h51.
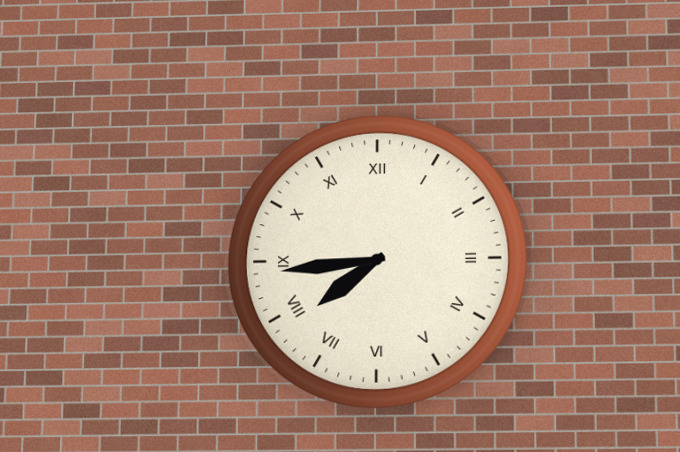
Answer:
7h44
